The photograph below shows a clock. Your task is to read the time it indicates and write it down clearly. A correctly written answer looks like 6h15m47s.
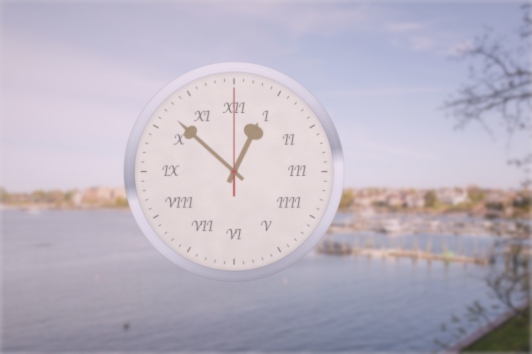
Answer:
12h52m00s
